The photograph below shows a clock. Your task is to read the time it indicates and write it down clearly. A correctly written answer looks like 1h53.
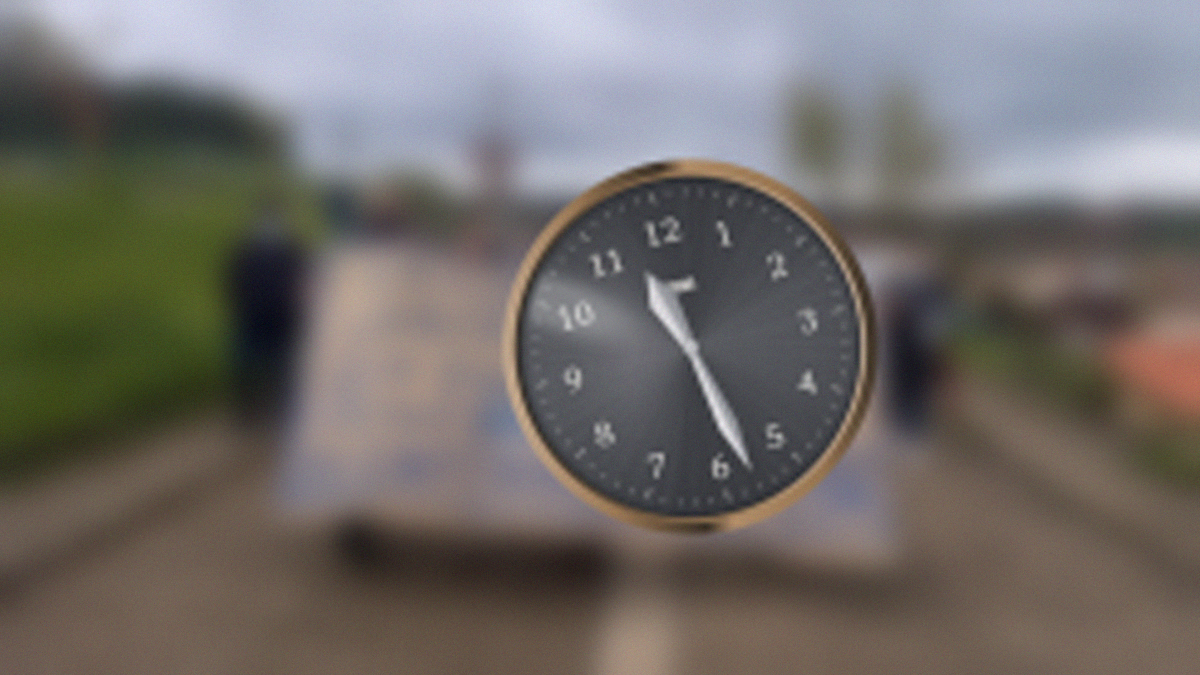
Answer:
11h28
